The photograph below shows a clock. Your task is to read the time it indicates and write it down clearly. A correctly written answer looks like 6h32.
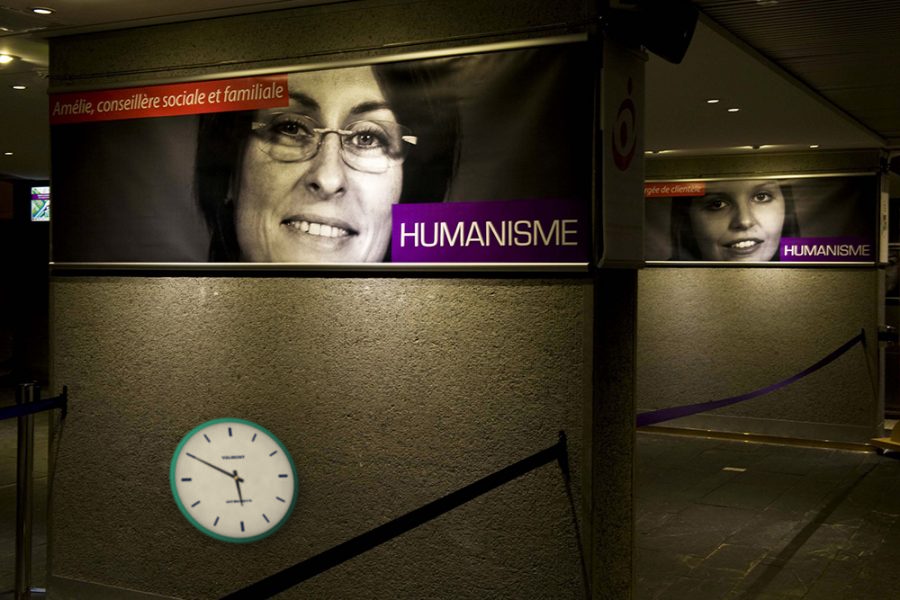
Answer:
5h50
